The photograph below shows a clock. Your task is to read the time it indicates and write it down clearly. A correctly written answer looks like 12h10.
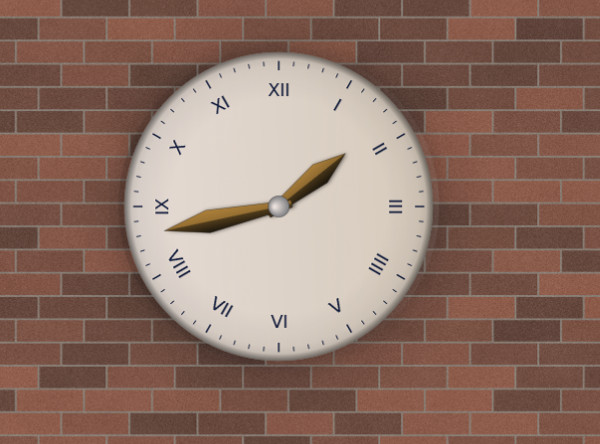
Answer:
1h43
